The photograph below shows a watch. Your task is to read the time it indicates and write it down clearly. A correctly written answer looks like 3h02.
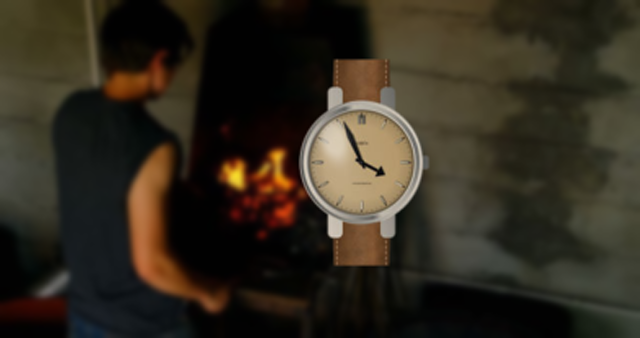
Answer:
3h56
